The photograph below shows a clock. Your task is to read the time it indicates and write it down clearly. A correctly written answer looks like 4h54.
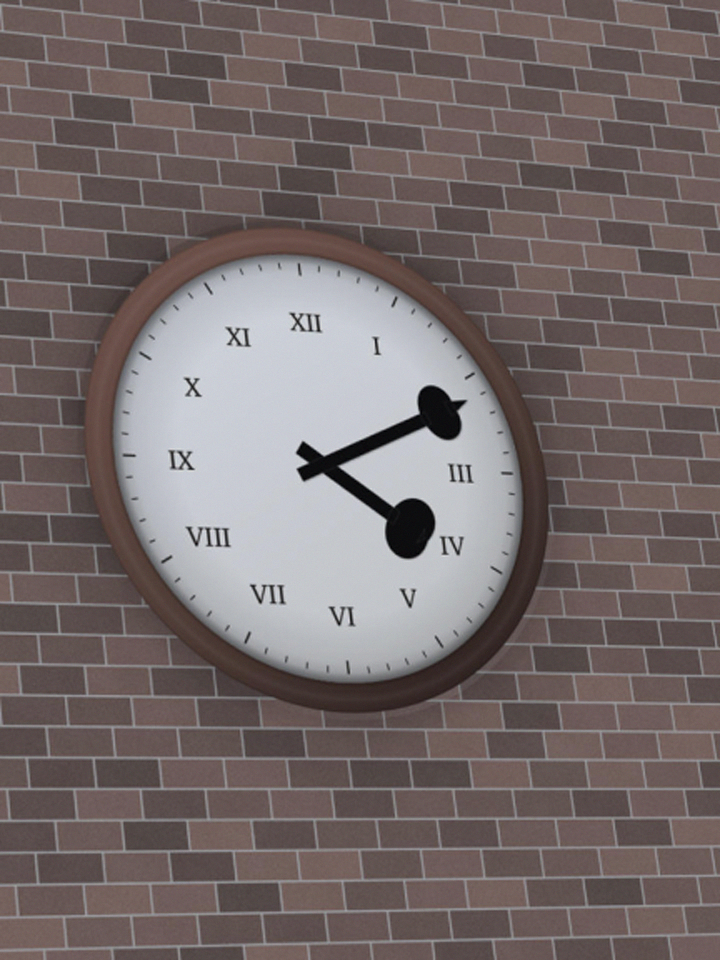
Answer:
4h11
